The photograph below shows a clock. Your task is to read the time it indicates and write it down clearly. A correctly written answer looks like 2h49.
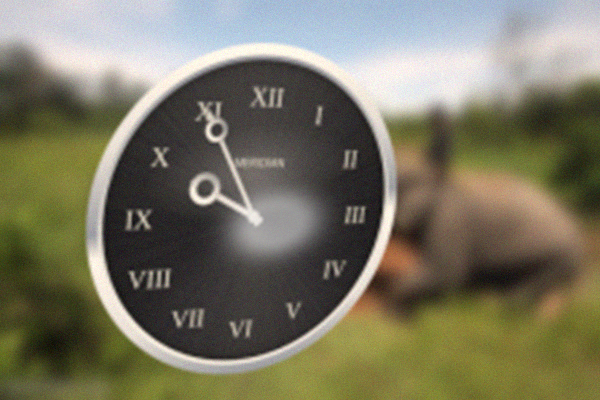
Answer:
9h55
